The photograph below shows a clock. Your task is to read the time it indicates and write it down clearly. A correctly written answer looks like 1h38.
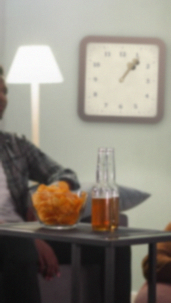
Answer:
1h06
